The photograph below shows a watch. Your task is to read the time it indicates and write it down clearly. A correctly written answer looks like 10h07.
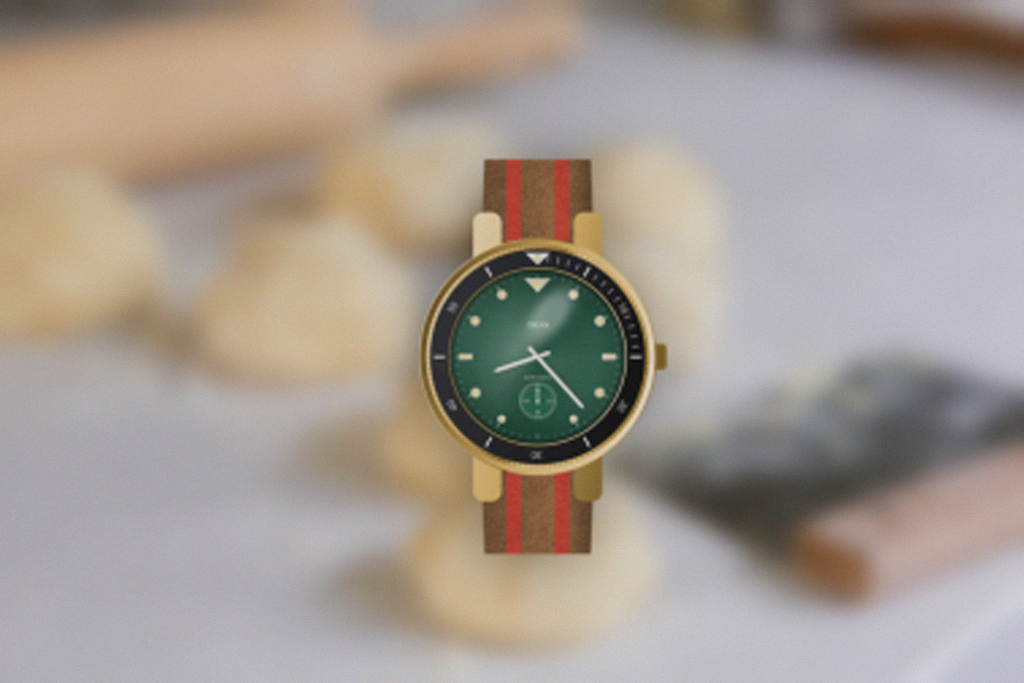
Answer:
8h23
